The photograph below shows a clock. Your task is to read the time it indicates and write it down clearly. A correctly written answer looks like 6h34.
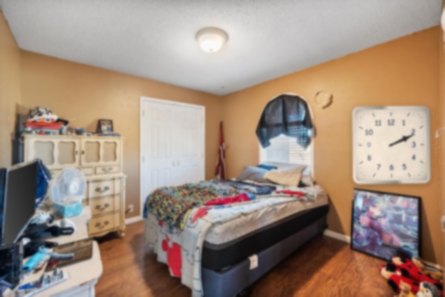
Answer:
2h11
